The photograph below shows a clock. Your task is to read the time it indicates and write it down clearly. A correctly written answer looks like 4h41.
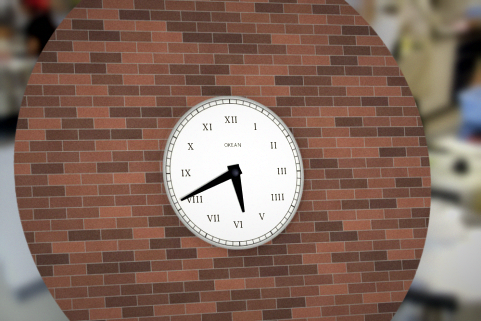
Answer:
5h41
